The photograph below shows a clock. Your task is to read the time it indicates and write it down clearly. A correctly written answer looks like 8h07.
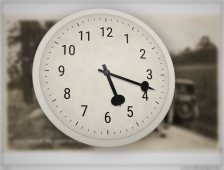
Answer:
5h18
